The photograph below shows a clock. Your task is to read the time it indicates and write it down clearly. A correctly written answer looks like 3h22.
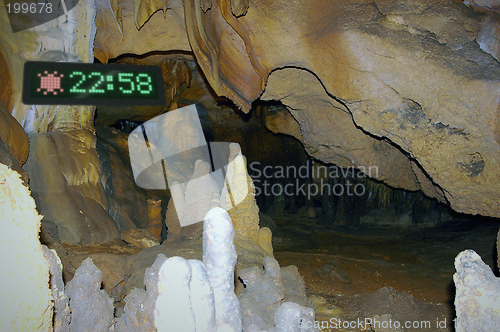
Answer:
22h58
